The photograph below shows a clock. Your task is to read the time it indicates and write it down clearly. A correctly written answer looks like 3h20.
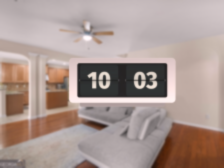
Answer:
10h03
